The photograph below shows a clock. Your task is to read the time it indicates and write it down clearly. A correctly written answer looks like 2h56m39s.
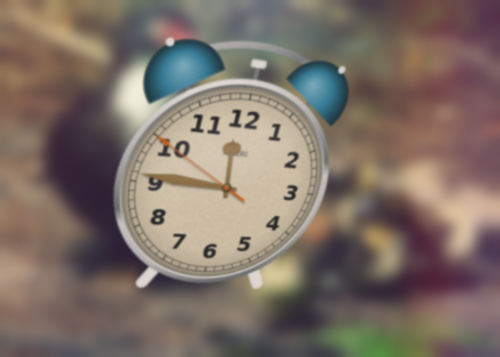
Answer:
11h45m50s
